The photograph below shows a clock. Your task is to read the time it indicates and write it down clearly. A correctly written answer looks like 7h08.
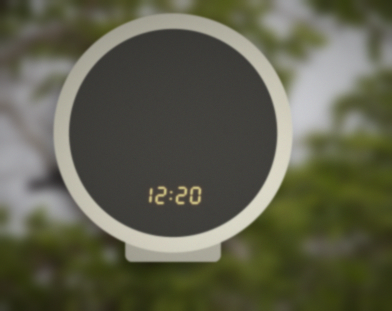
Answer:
12h20
